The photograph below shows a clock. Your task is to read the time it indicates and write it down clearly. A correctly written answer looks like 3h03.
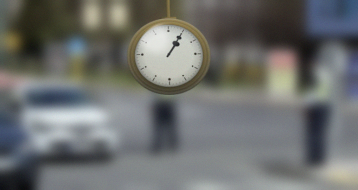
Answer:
1h05
